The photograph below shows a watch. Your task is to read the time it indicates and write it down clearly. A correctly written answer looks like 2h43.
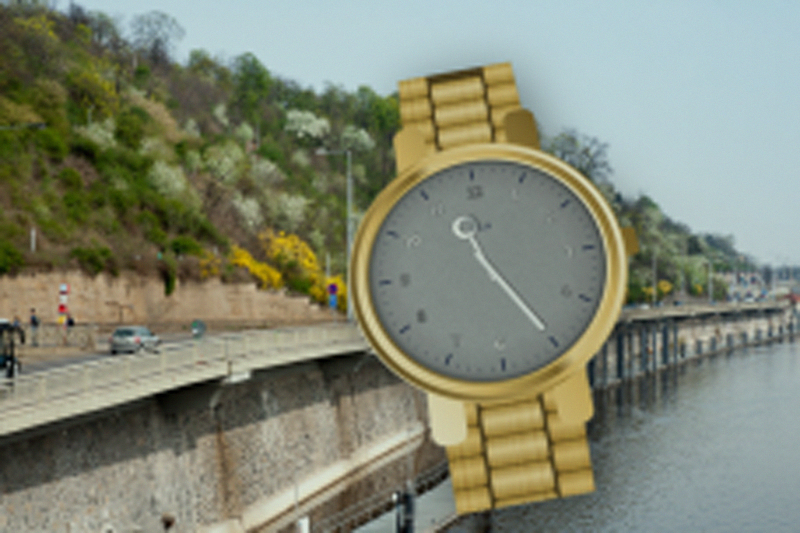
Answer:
11h25
